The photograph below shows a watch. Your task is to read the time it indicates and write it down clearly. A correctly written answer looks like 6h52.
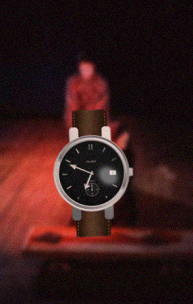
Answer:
6h49
